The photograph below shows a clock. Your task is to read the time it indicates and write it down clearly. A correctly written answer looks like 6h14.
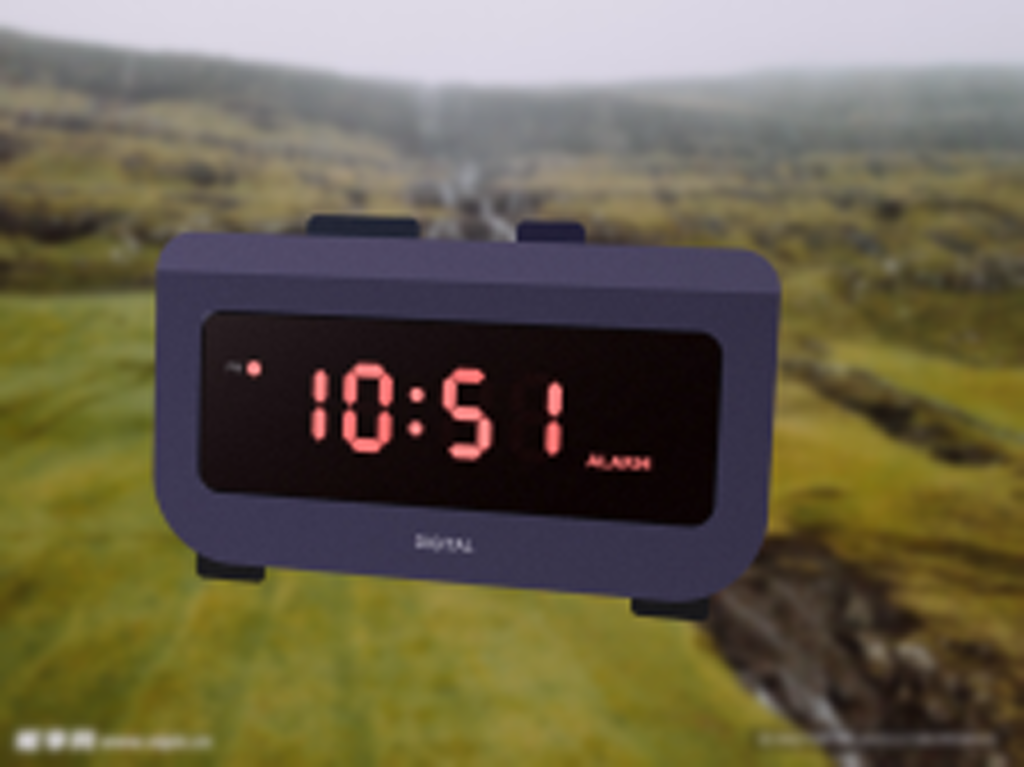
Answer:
10h51
